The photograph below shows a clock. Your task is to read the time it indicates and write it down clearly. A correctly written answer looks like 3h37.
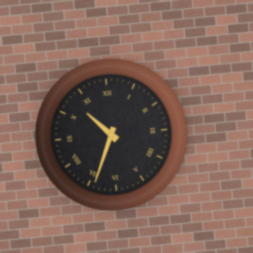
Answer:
10h34
